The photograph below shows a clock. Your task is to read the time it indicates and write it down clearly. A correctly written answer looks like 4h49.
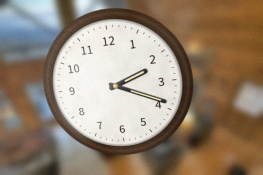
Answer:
2h19
